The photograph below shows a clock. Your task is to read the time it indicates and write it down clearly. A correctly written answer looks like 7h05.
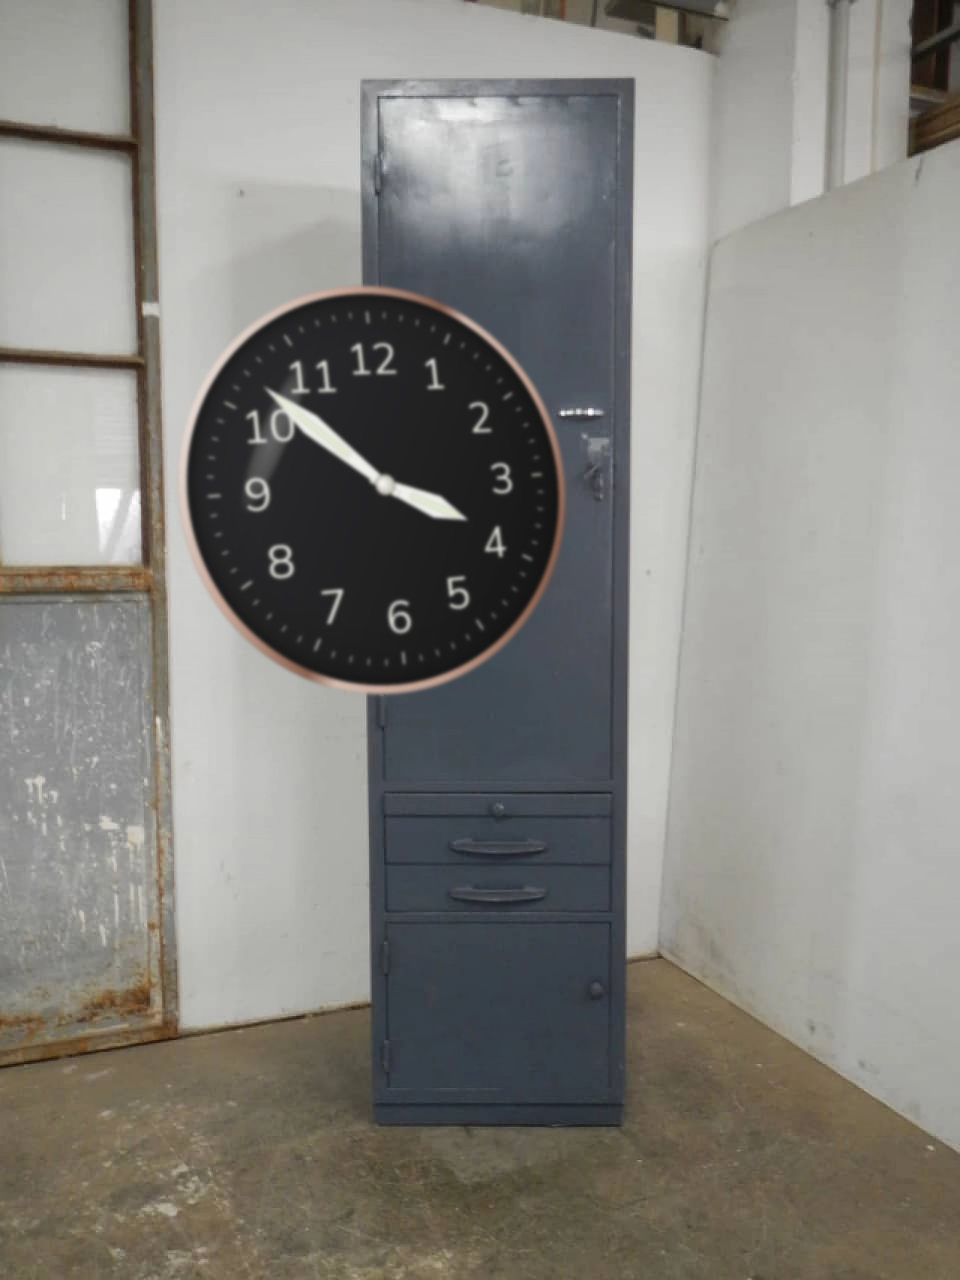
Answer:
3h52
